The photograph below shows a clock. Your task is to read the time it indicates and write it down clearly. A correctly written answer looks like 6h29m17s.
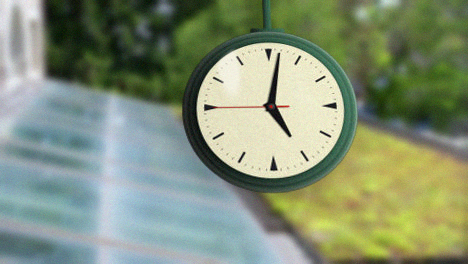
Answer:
5h01m45s
